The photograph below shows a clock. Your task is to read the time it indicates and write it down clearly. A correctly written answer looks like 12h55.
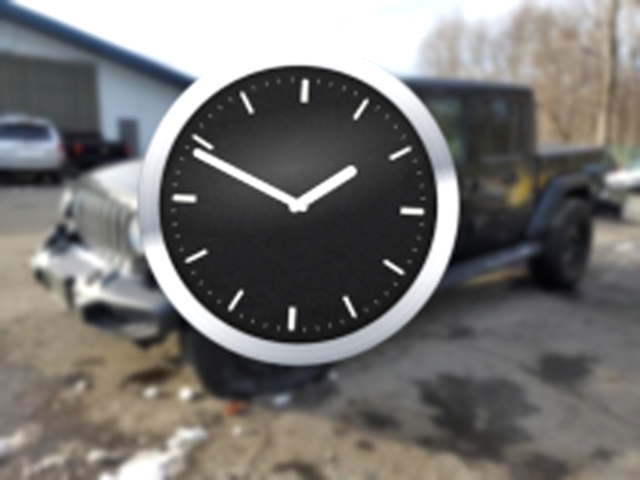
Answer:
1h49
